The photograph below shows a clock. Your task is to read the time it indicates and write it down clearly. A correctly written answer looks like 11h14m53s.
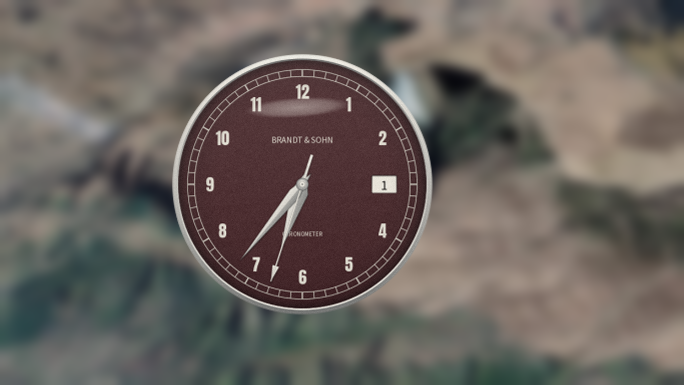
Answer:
6h36m33s
